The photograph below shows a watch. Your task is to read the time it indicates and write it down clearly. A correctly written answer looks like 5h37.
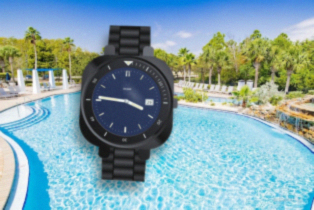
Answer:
3h46
